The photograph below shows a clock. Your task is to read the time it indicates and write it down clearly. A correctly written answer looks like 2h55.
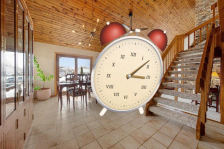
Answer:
3h08
